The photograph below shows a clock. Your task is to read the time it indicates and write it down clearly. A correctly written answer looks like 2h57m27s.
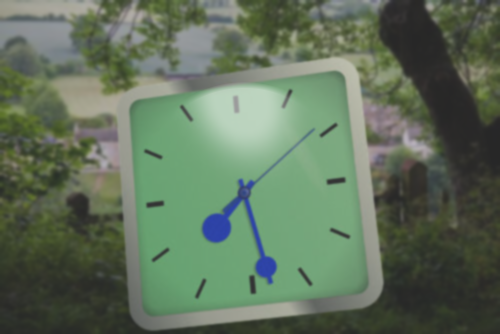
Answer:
7h28m09s
